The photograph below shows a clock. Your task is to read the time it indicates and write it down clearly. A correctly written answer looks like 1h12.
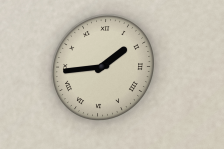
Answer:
1h44
